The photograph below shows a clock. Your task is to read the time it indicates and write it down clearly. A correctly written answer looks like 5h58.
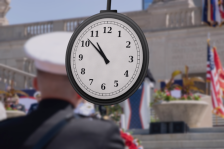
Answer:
10h52
